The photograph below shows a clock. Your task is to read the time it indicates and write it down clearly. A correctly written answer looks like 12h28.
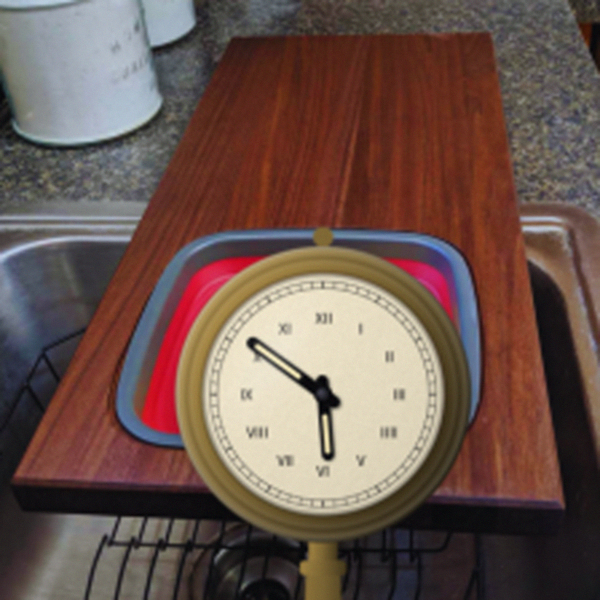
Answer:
5h51
